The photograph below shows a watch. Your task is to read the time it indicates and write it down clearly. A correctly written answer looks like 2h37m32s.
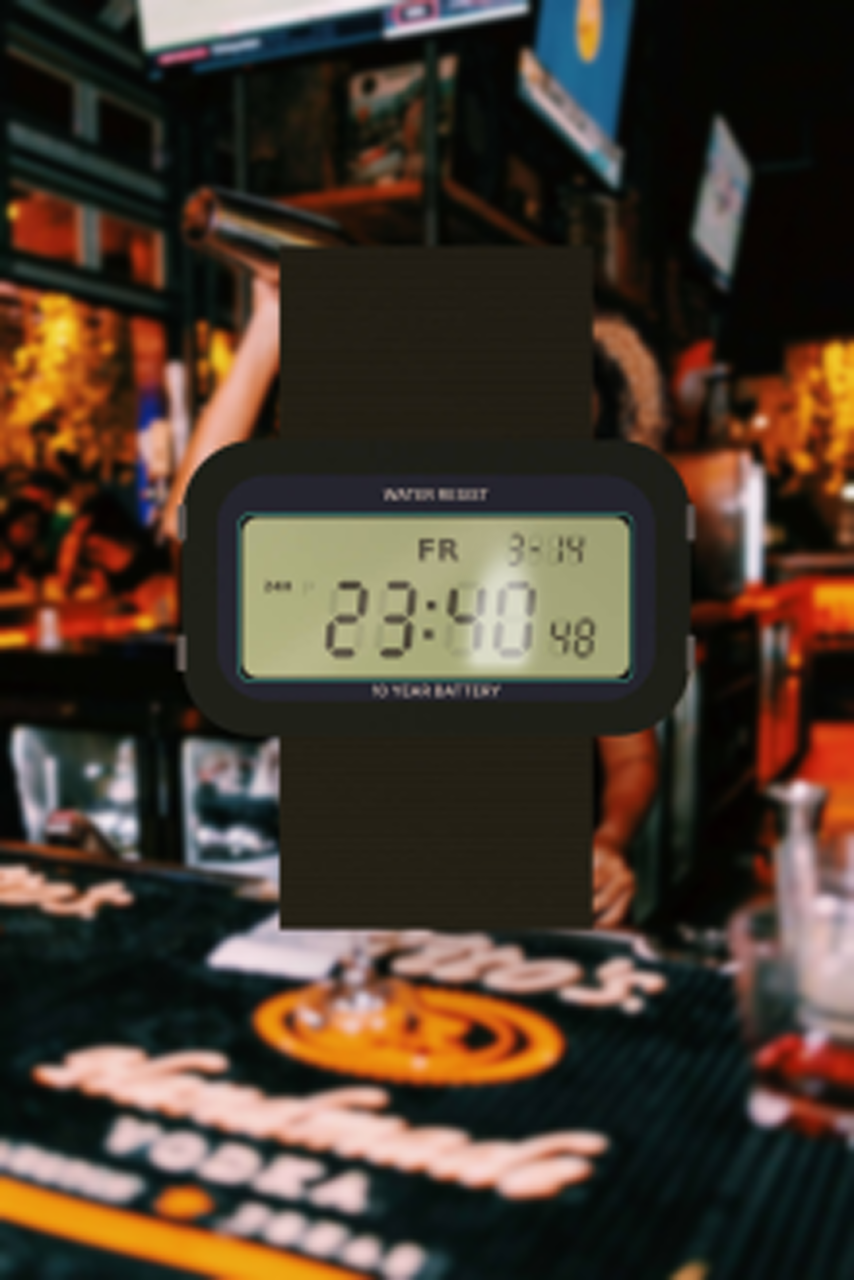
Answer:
23h40m48s
